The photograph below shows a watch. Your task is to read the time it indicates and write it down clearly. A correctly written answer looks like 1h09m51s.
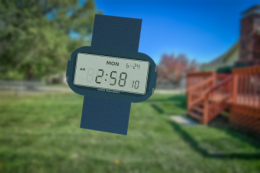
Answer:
2h58m10s
